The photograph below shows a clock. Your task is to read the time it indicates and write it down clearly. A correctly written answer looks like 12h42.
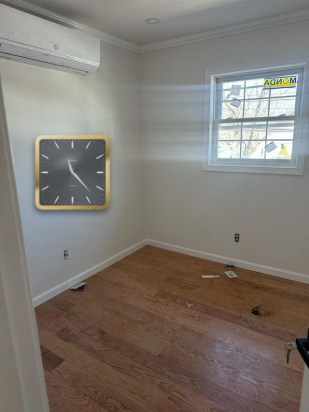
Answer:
11h23
